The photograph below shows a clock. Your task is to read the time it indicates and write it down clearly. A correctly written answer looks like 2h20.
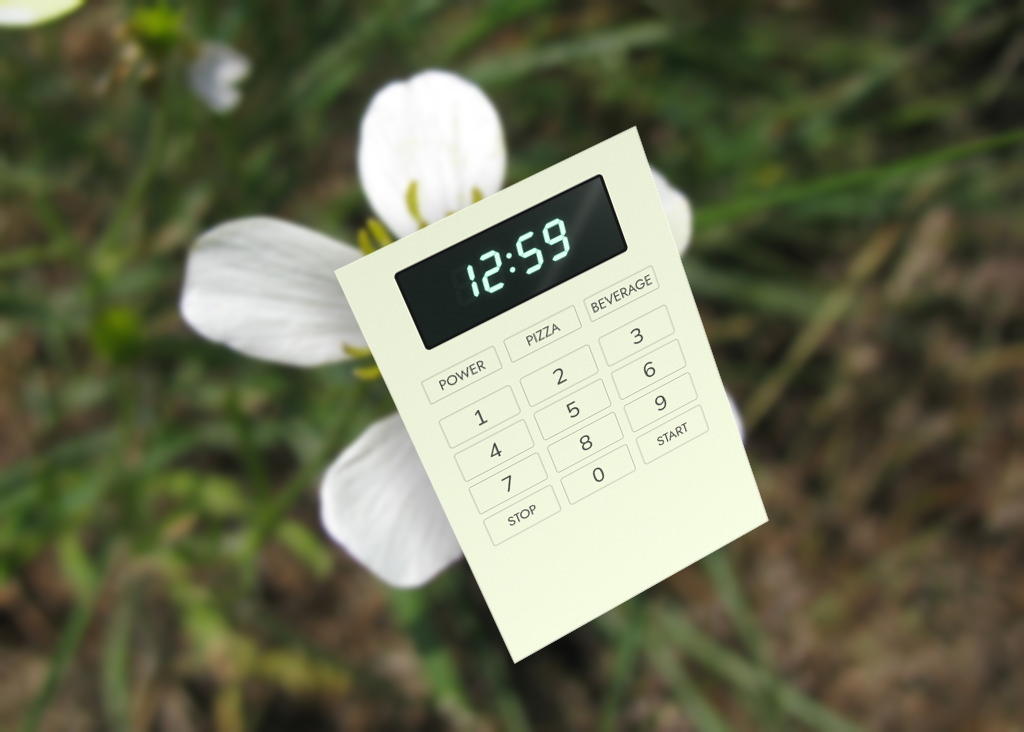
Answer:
12h59
